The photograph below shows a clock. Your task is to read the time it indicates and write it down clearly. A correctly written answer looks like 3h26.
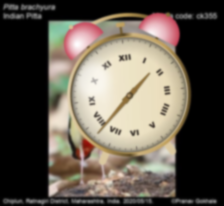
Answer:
1h38
